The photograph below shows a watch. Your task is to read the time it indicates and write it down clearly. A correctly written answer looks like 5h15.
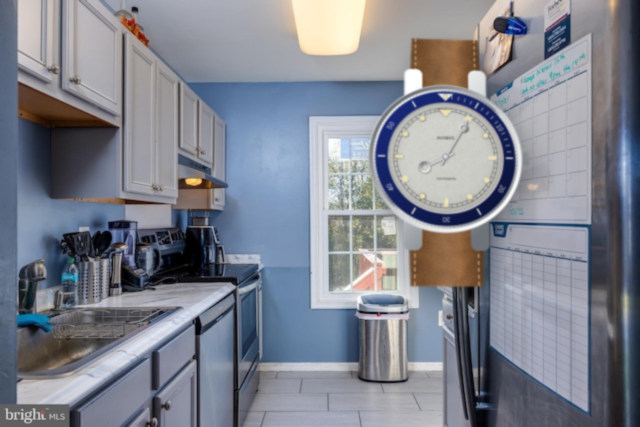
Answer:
8h05
